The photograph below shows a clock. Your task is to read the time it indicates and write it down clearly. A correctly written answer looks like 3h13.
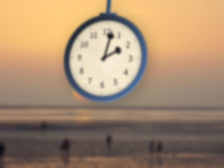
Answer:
2h02
